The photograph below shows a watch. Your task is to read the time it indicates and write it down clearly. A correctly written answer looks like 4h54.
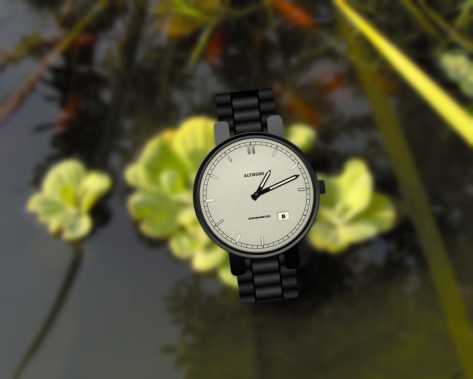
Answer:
1h12
